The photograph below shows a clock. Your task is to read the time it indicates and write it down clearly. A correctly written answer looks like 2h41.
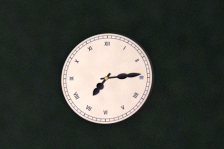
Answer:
7h14
